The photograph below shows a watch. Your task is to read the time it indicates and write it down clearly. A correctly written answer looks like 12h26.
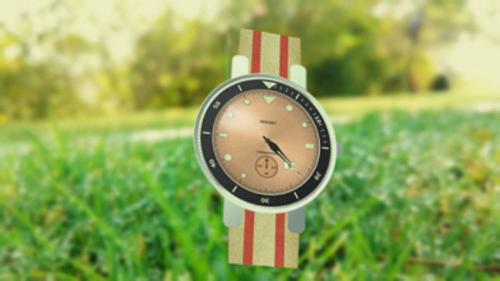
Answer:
4h22
